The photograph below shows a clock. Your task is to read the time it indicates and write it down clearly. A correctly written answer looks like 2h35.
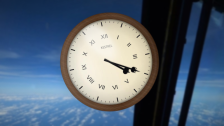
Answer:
4h20
